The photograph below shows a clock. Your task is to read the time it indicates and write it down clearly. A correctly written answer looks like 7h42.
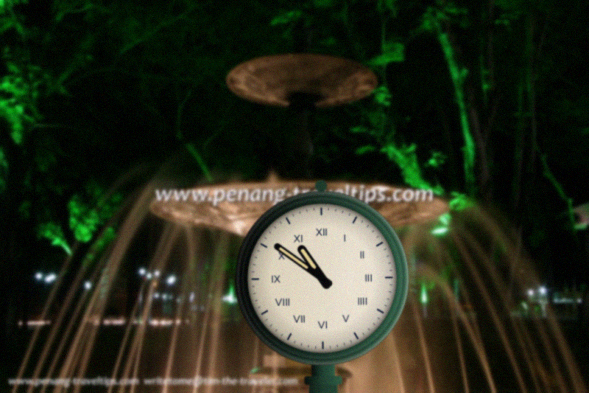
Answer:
10h51
